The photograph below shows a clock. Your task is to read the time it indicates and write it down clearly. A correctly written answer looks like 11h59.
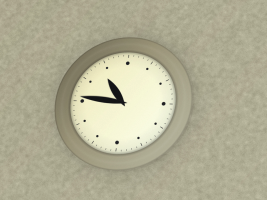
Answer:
10h46
